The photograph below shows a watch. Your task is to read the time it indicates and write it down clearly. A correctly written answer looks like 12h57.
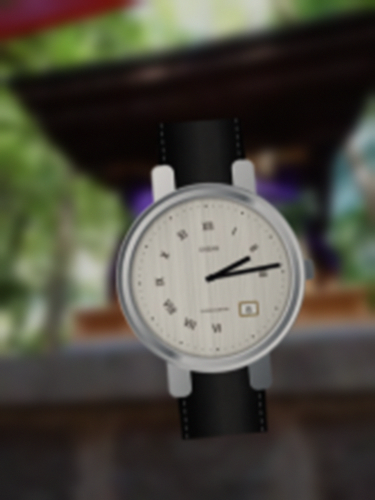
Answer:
2h14
